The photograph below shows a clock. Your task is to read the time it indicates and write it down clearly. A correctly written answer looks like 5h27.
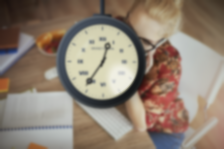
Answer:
12h36
